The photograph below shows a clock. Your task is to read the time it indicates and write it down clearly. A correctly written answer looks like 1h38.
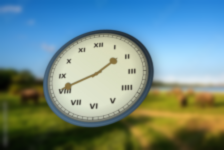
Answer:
1h41
